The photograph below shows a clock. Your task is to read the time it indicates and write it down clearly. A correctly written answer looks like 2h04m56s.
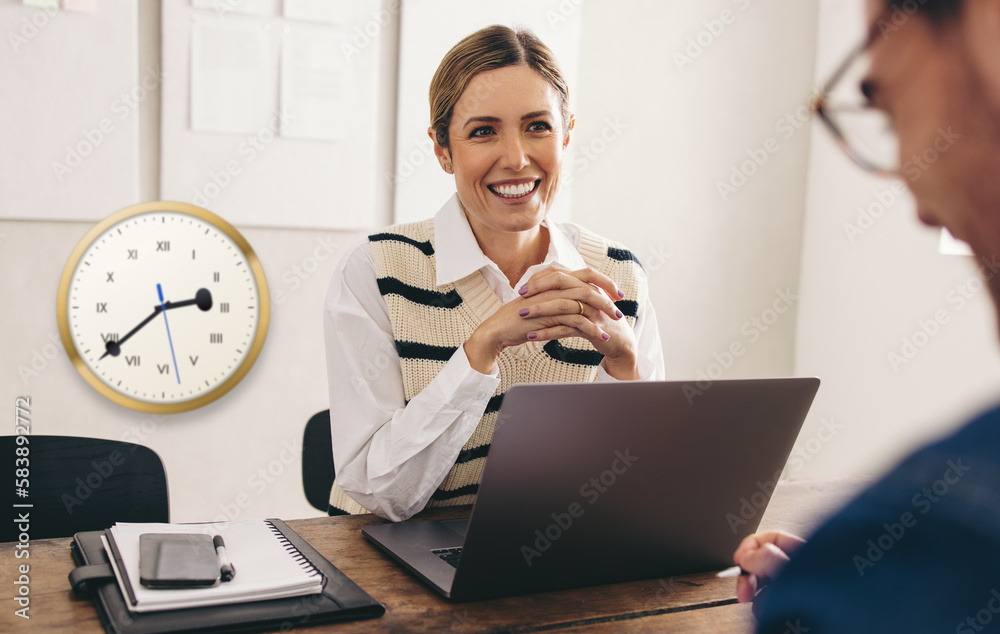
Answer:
2h38m28s
